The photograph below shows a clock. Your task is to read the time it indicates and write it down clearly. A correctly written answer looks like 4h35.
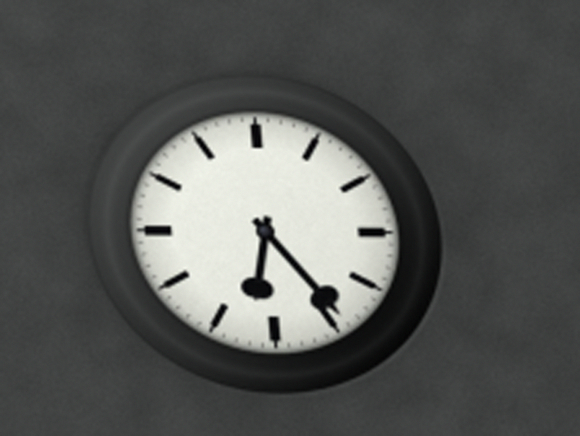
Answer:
6h24
